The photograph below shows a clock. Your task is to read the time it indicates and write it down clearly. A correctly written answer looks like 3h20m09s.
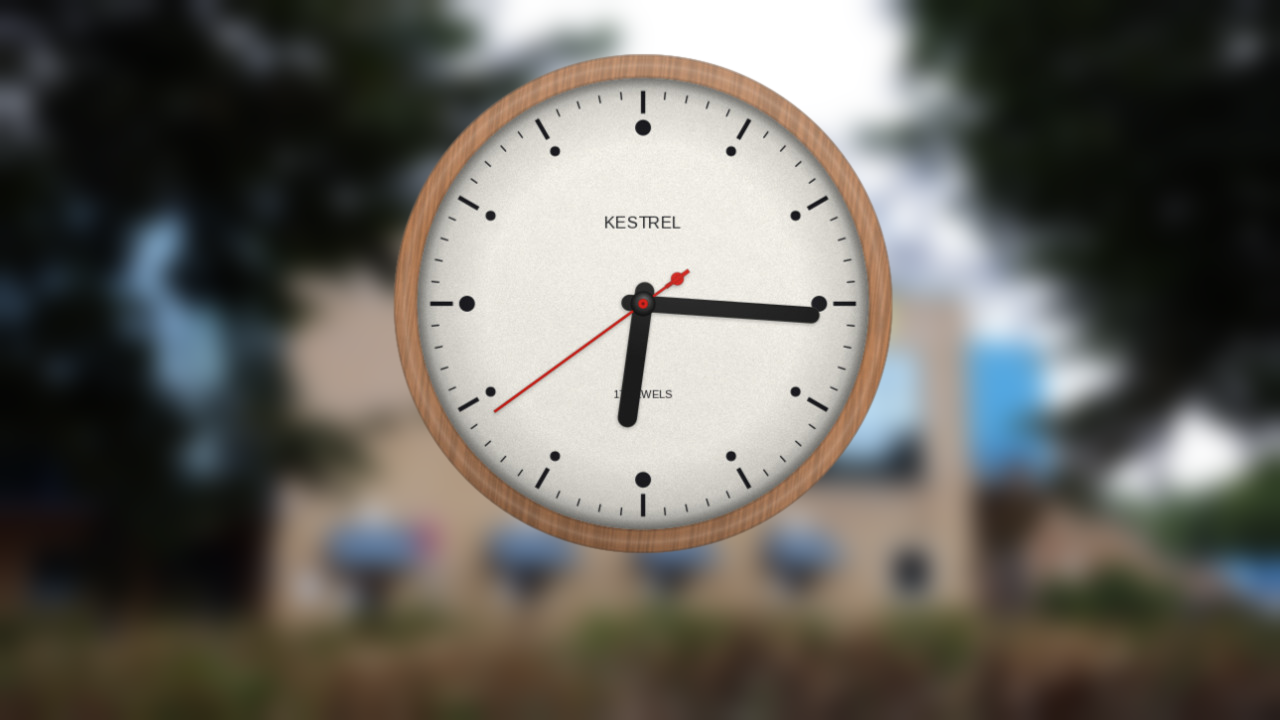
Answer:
6h15m39s
